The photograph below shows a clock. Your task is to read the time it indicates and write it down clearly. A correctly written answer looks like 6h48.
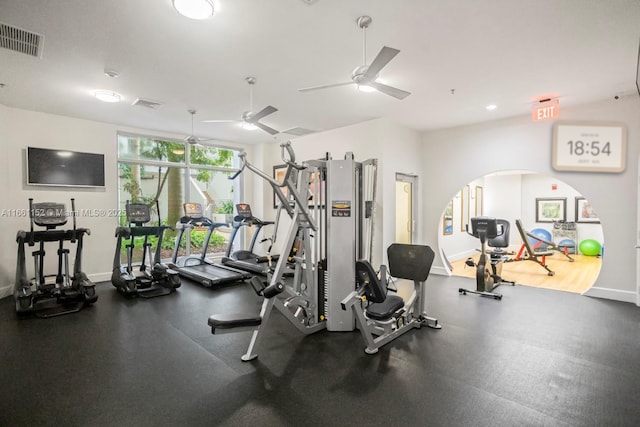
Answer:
18h54
